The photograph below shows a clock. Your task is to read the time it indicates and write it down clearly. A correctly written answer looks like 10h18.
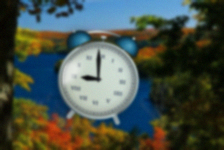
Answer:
8h59
